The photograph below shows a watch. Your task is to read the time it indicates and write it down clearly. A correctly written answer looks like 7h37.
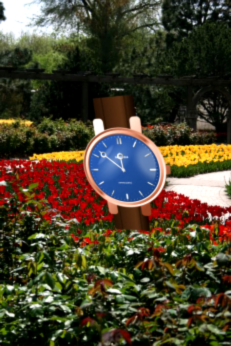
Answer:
11h52
